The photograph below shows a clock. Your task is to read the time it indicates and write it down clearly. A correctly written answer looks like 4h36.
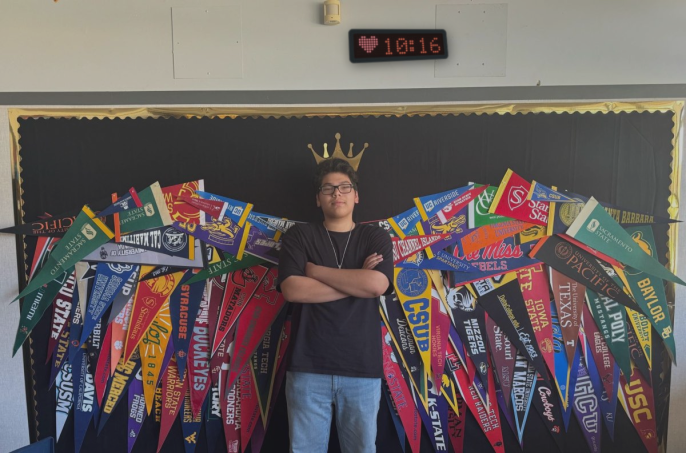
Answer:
10h16
